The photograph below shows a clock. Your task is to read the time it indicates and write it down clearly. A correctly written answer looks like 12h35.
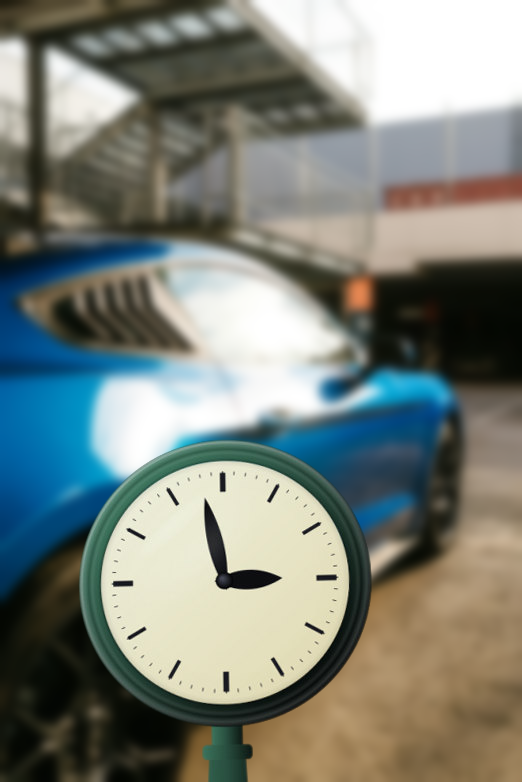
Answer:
2h58
